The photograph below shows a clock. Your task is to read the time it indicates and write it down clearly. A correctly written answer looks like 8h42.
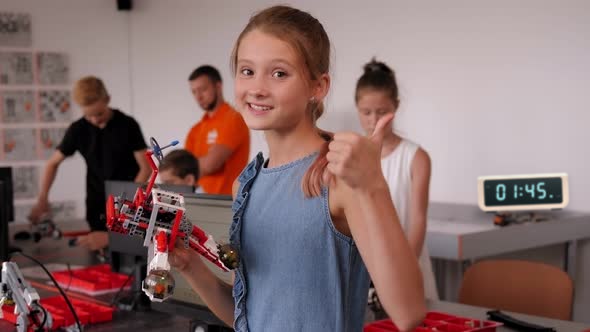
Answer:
1h45
